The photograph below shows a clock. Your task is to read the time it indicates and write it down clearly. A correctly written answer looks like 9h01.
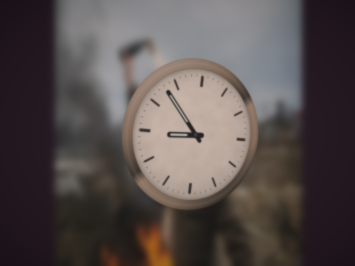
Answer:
8h53
